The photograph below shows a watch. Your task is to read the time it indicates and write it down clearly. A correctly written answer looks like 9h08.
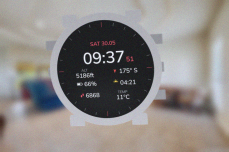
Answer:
9h37
